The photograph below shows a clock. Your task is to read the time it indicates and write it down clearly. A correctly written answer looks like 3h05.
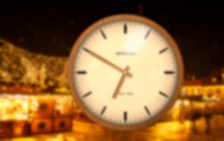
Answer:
6h50
